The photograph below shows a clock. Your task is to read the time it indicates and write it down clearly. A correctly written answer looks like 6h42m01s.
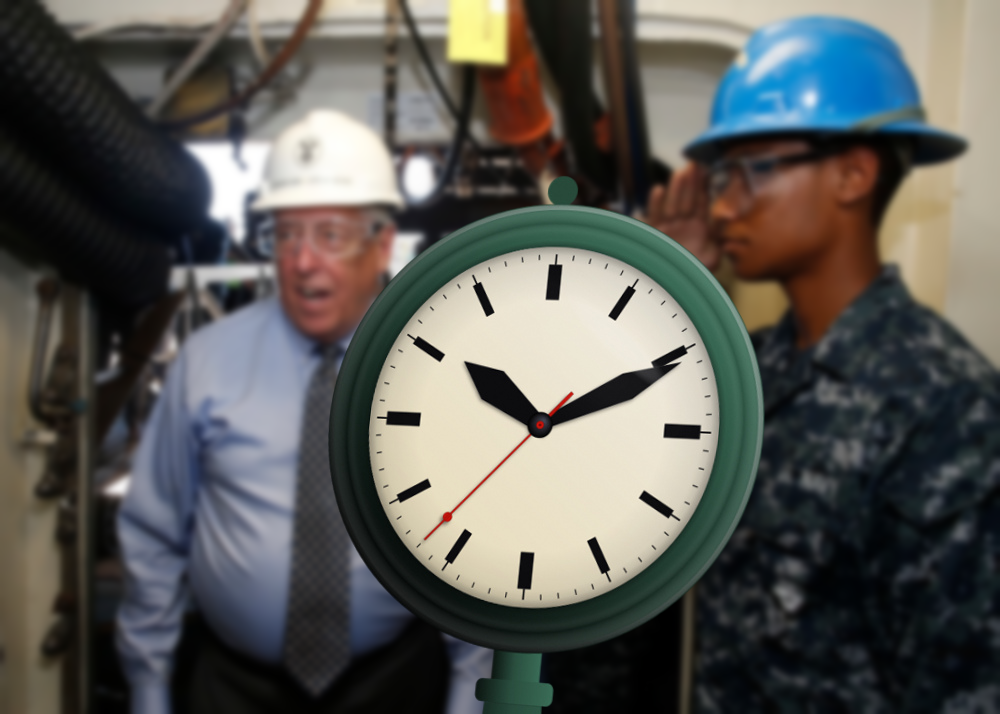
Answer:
10h10m37s
